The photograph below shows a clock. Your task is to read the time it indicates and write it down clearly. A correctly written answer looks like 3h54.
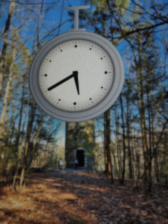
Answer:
5h40
